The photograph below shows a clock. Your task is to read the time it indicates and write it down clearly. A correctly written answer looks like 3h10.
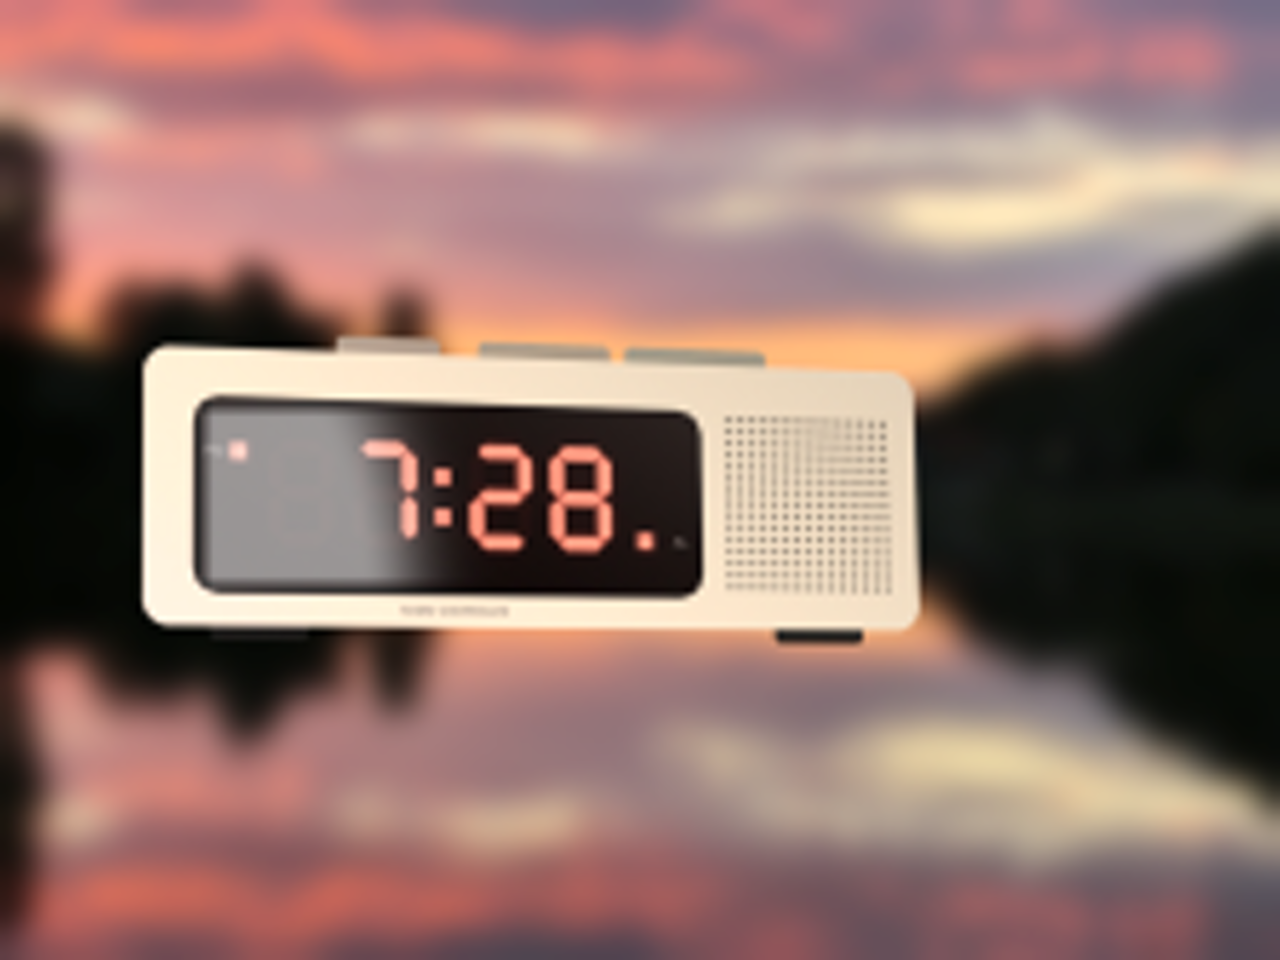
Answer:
7h28
